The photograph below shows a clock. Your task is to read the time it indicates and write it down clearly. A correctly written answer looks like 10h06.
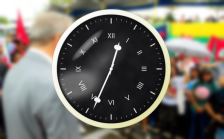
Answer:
12h34
